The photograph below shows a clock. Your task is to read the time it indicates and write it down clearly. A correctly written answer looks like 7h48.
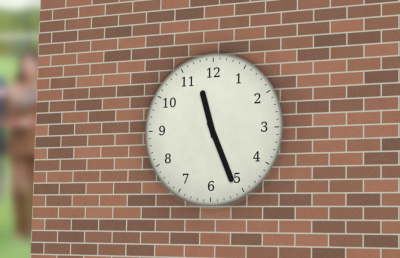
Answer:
11h26
